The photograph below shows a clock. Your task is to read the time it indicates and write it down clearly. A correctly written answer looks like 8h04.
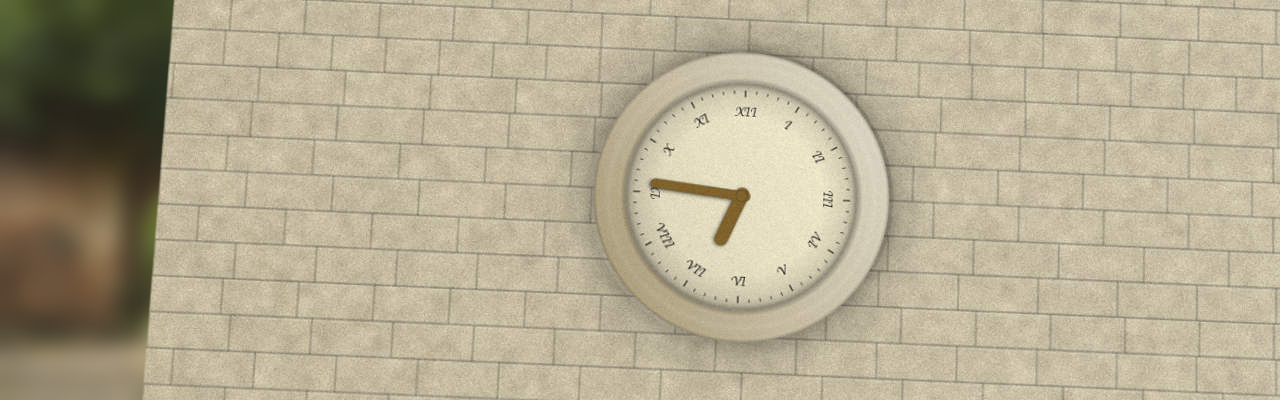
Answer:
6h46
